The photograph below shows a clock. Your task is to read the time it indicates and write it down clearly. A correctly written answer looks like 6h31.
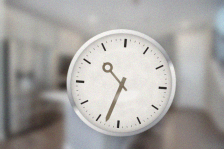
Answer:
10h33
